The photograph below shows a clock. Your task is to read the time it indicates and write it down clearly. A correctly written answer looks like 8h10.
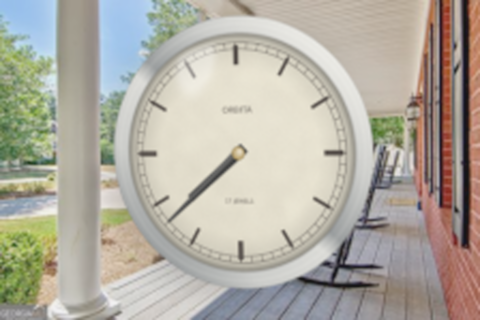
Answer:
7h38
